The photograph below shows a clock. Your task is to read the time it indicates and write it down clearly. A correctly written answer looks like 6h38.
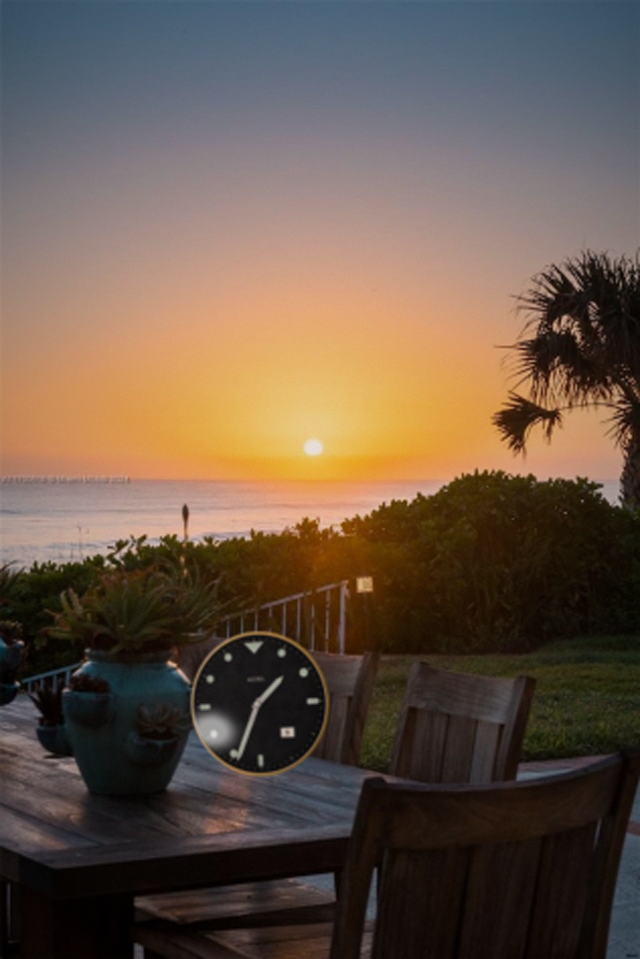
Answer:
1h34
